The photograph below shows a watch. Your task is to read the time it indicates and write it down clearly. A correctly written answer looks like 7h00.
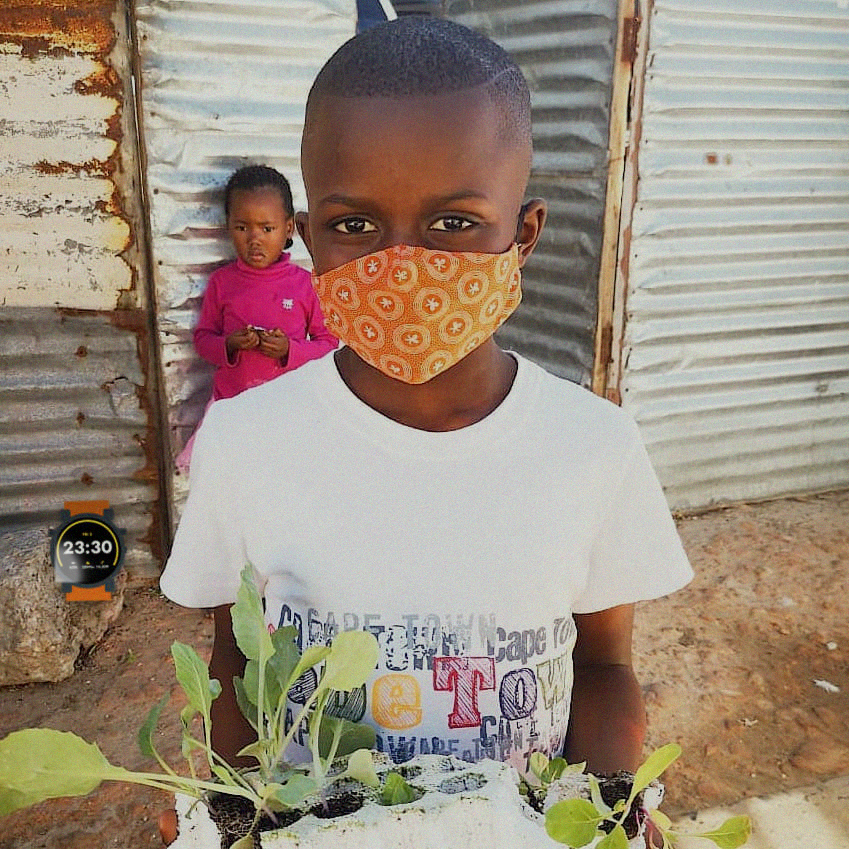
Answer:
23h30
